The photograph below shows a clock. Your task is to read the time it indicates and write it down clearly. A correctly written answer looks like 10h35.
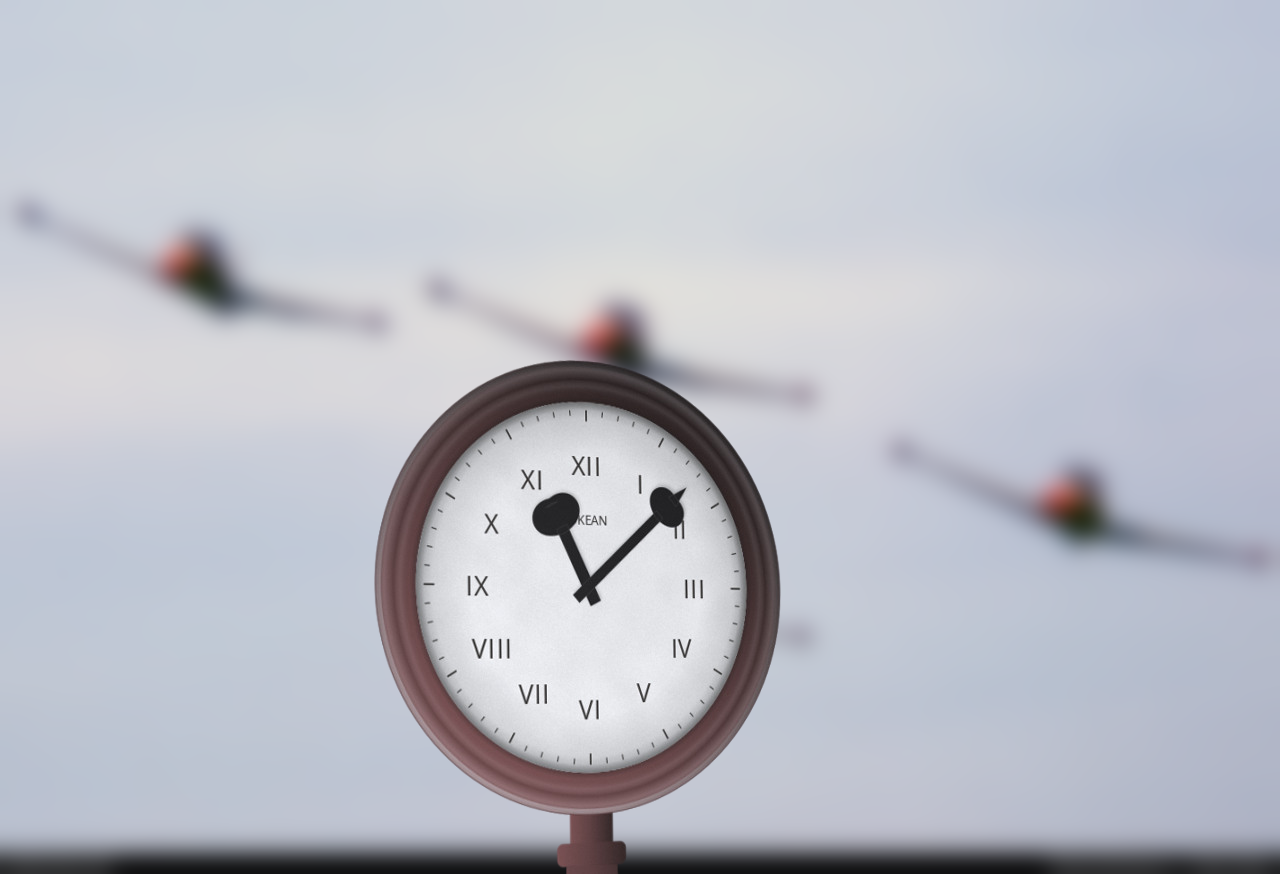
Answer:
11h08
